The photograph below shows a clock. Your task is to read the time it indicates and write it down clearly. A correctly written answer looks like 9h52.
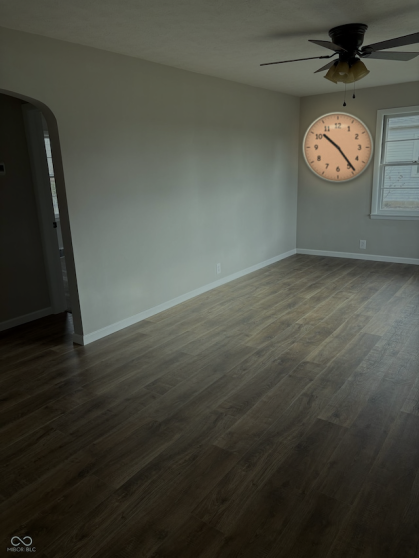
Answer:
10h24
